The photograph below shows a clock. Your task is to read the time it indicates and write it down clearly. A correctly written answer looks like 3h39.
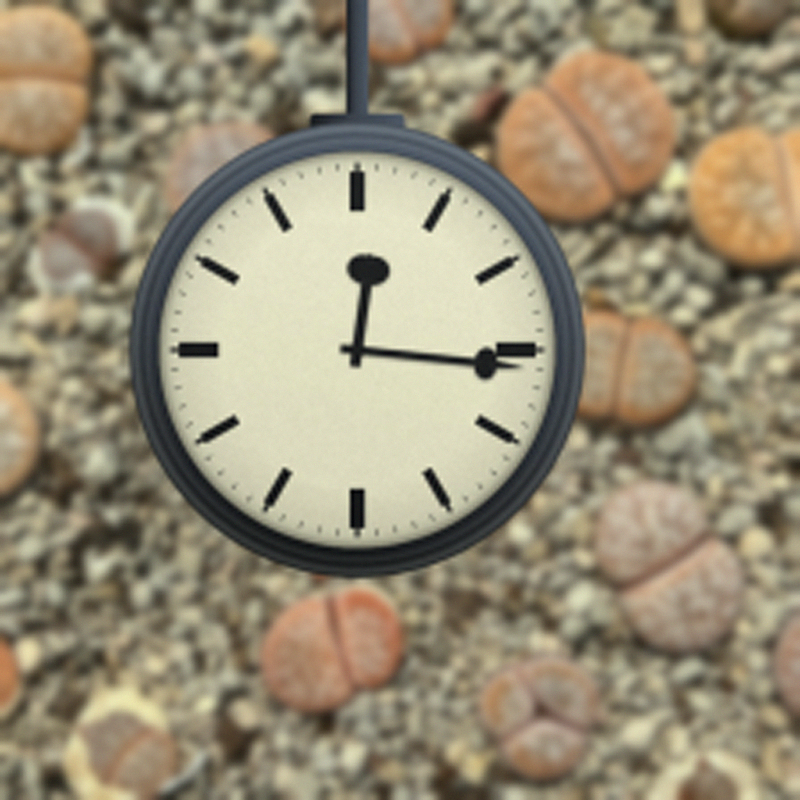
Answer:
12h16
